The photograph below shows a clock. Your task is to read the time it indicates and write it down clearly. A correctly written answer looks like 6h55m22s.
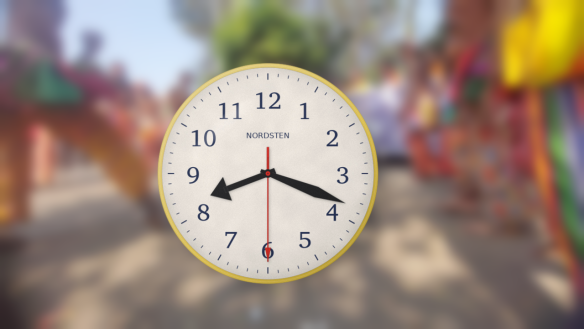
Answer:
8h18m30s
